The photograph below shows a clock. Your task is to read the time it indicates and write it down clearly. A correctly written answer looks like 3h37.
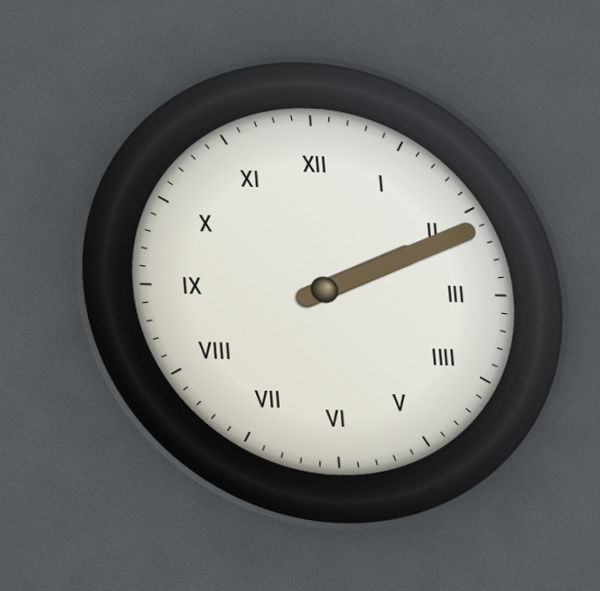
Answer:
2h11
